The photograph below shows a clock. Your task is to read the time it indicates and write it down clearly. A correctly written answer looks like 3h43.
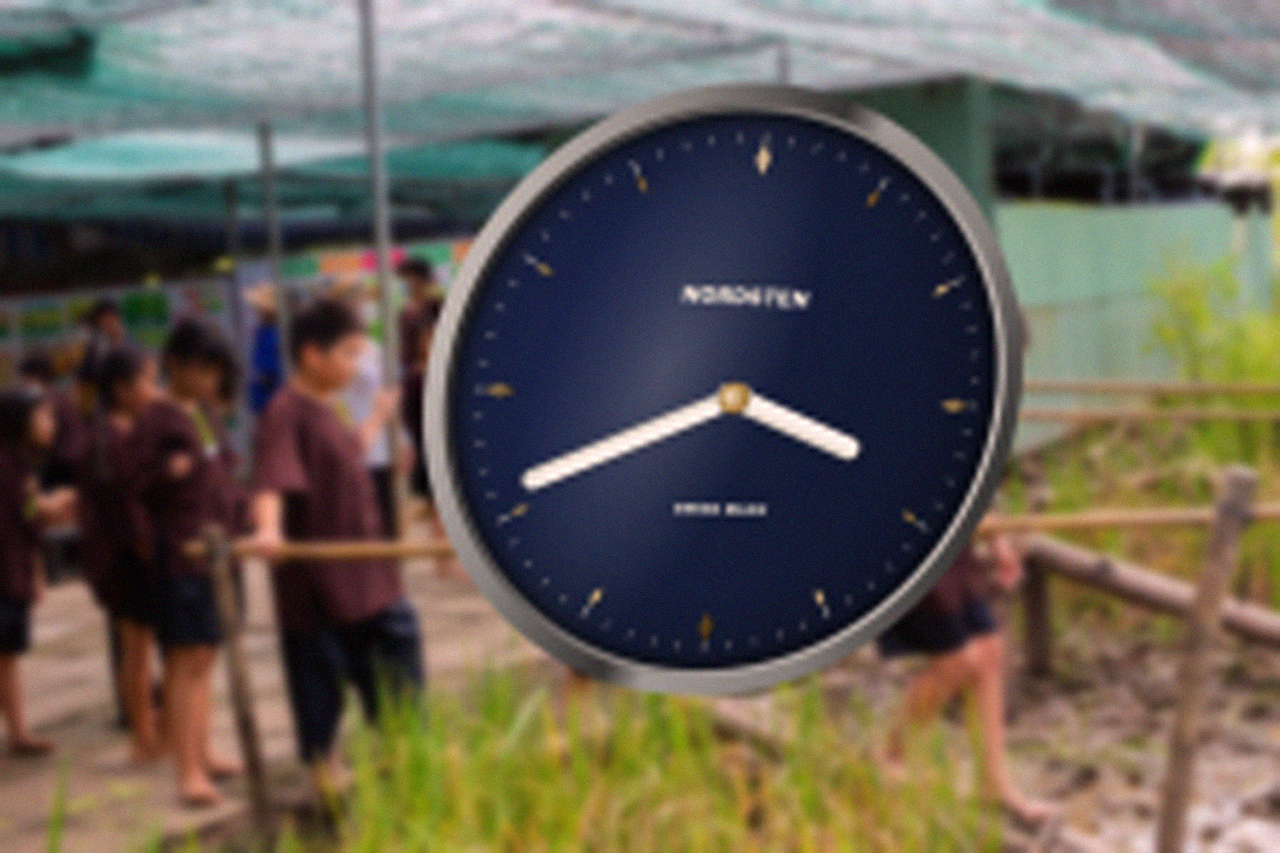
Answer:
3h41
